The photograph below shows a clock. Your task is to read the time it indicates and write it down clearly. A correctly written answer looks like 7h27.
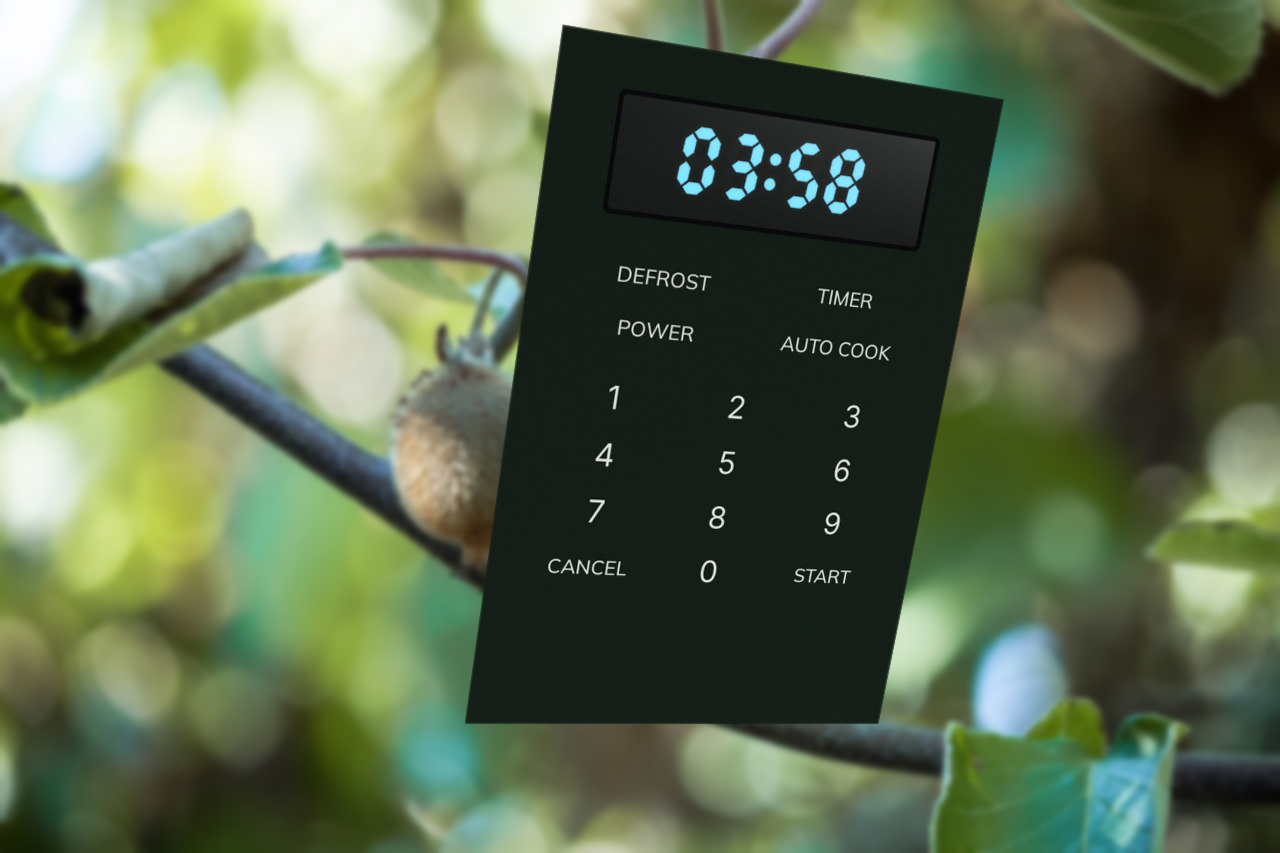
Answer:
3h58
